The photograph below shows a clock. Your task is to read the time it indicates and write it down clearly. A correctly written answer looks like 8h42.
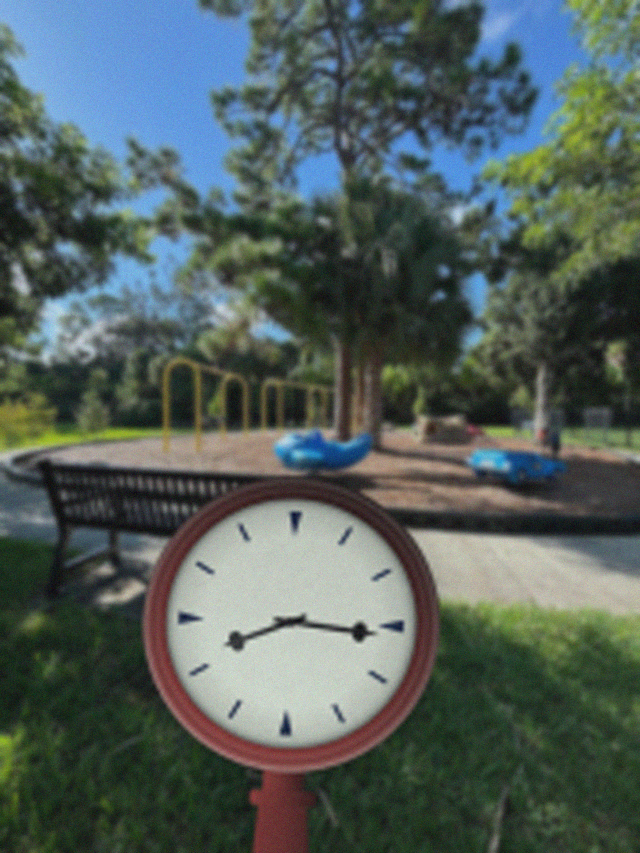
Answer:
8h16
